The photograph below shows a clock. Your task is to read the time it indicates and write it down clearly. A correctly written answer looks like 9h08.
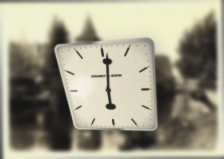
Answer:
6h01
